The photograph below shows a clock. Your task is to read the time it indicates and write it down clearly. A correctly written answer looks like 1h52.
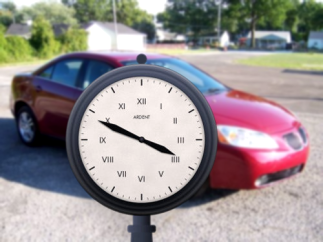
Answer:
3h49
